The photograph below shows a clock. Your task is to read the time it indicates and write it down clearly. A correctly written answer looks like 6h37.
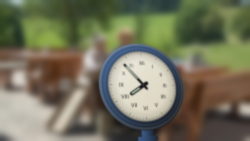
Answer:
7h53
